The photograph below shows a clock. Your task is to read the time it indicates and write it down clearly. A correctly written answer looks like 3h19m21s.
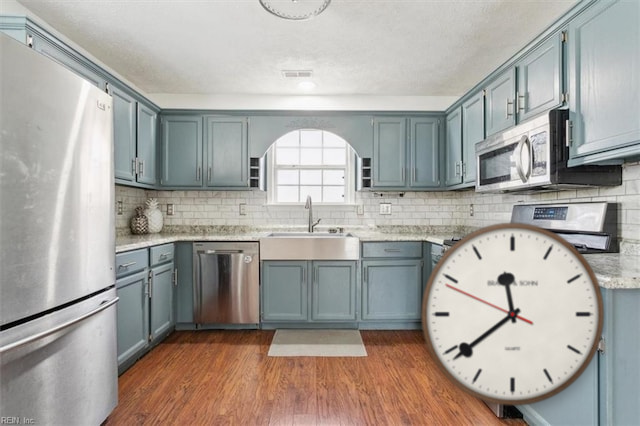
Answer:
11h38m49s
